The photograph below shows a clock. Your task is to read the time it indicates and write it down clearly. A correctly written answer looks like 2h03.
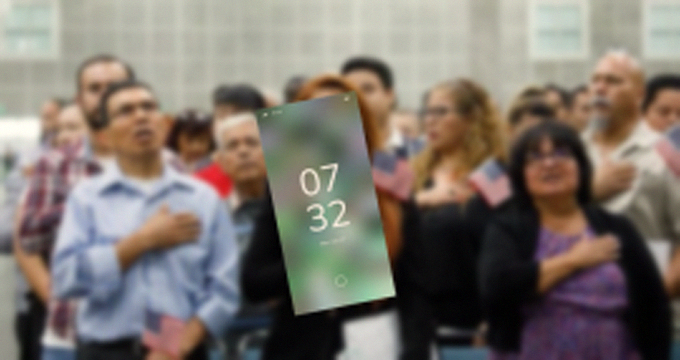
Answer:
7h32
